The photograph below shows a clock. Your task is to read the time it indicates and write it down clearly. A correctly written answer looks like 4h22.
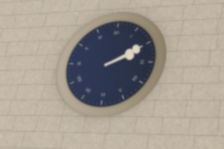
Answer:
2h10
